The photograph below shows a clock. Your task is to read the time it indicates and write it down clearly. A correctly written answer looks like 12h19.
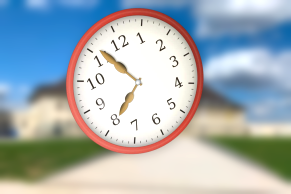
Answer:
7h56
